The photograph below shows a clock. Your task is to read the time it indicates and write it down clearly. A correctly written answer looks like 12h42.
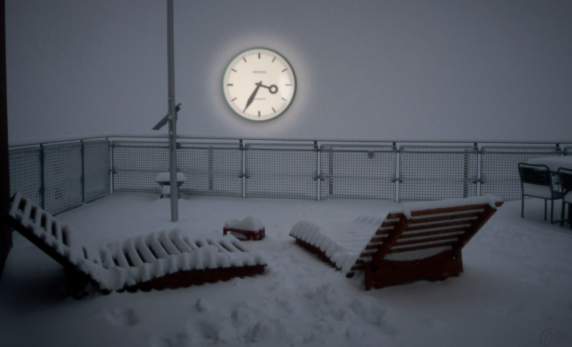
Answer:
3h35
